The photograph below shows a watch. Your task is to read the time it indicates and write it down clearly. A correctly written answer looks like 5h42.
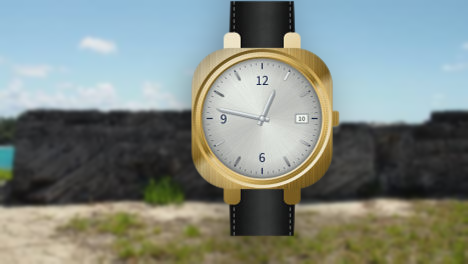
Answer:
12h47
